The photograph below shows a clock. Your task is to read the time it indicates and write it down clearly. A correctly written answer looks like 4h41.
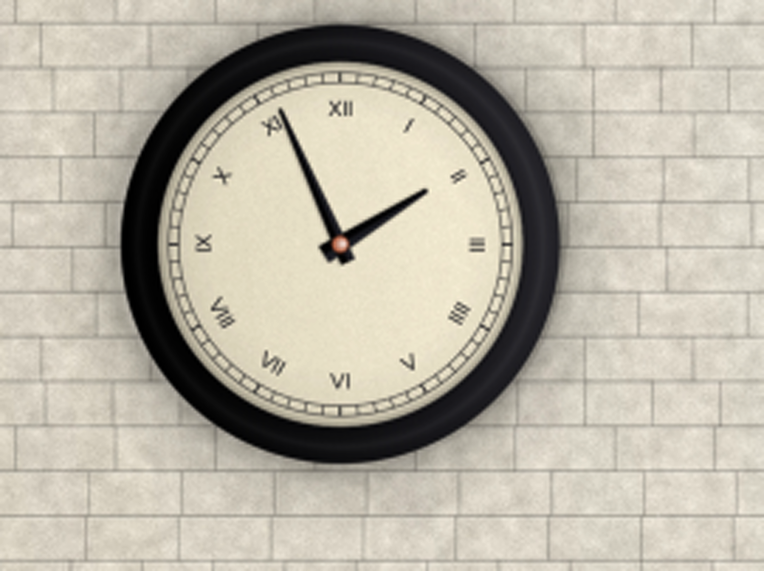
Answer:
1h56
